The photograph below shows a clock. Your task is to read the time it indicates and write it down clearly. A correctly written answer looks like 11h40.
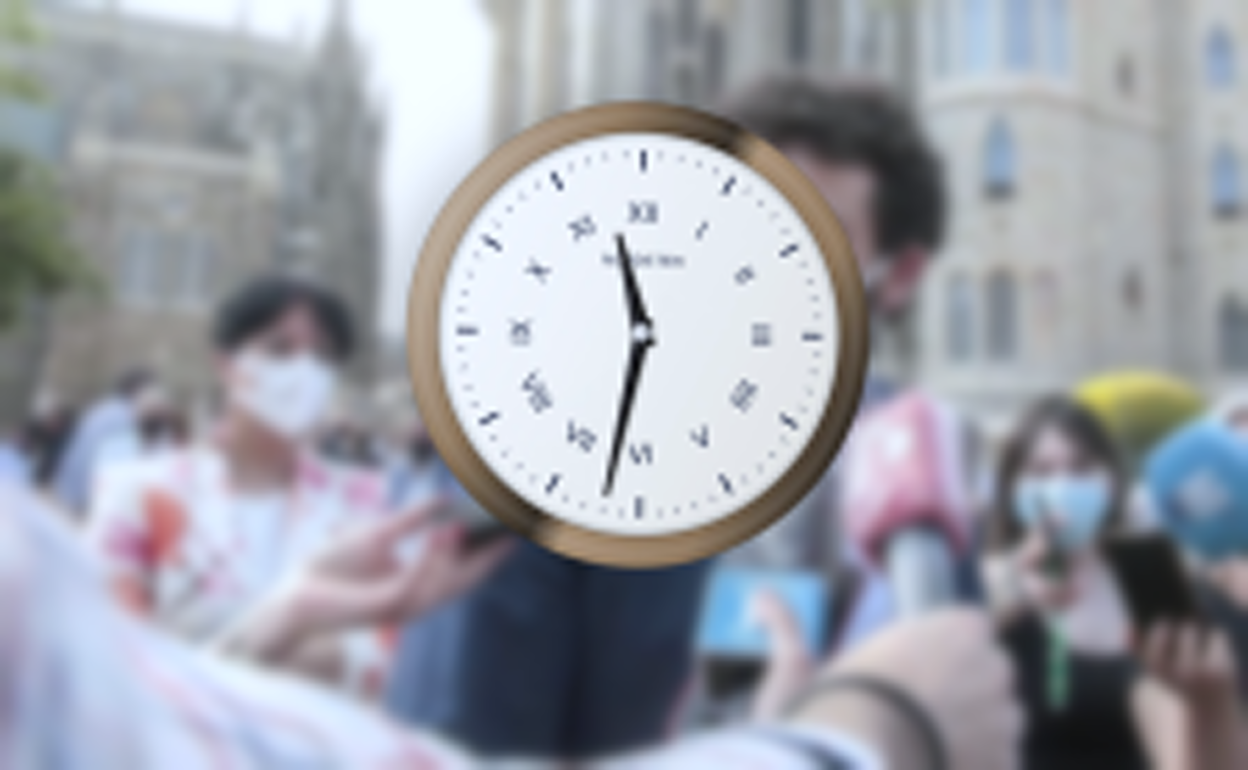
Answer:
11h32
